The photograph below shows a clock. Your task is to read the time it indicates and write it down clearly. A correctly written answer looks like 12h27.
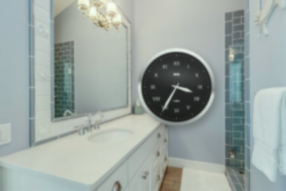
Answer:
3h35
